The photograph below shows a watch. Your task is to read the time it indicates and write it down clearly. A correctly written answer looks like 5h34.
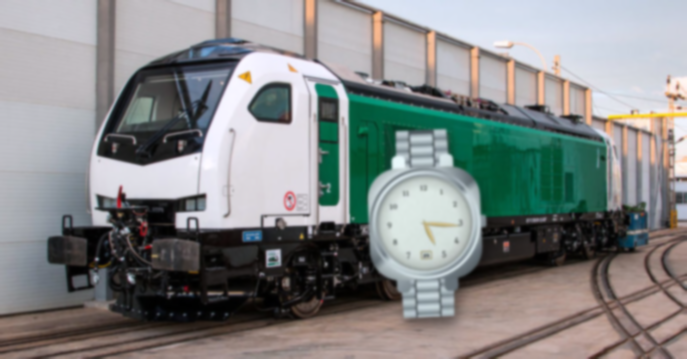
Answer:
5h16
